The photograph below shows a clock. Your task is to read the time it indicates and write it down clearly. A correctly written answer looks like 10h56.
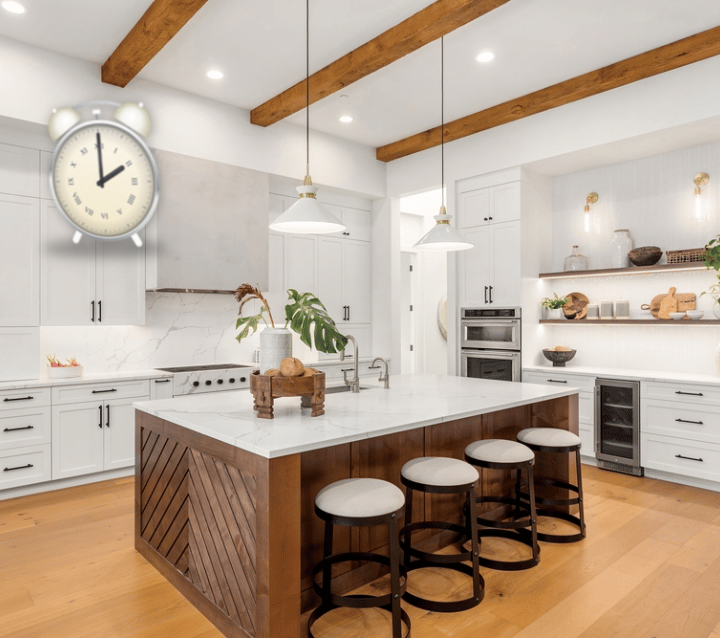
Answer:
2h00
